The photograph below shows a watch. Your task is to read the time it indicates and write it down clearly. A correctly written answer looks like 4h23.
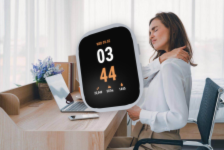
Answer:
3h44
